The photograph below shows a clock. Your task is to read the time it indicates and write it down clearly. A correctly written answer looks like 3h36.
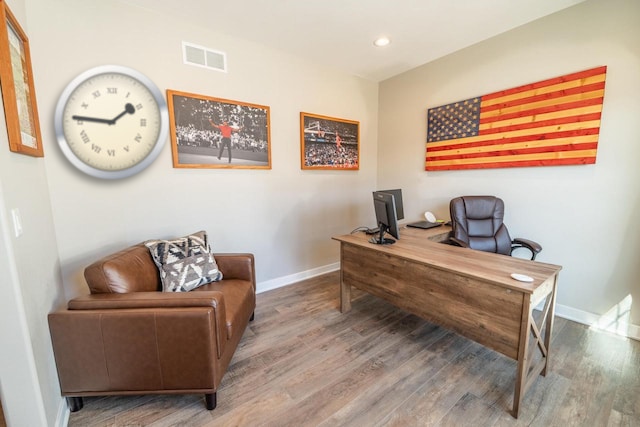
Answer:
1h46
